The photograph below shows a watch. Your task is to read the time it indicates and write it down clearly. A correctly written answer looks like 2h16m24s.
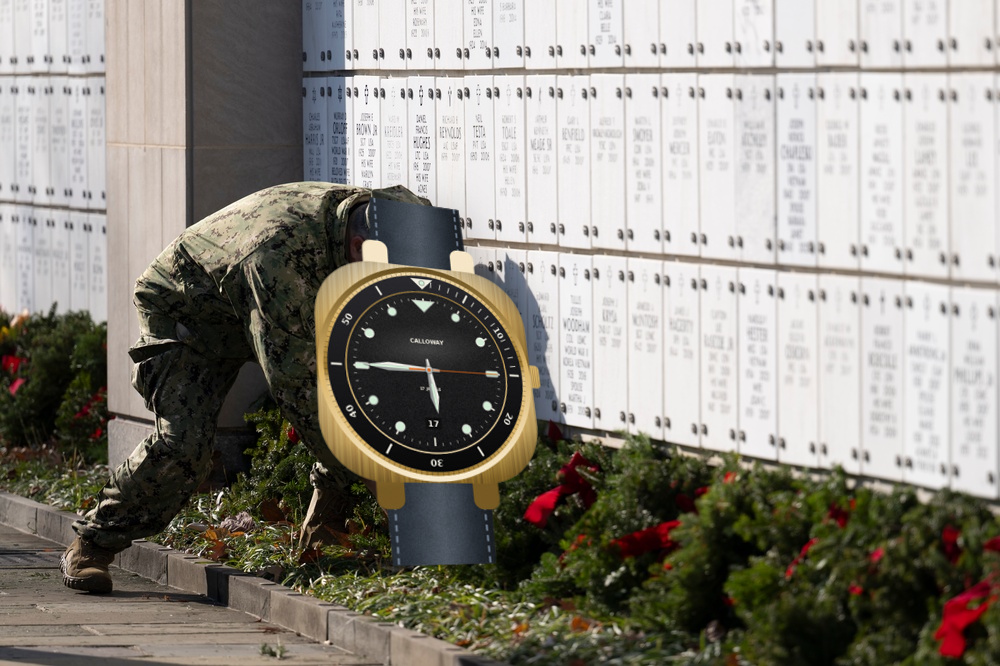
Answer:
5h45m15s
